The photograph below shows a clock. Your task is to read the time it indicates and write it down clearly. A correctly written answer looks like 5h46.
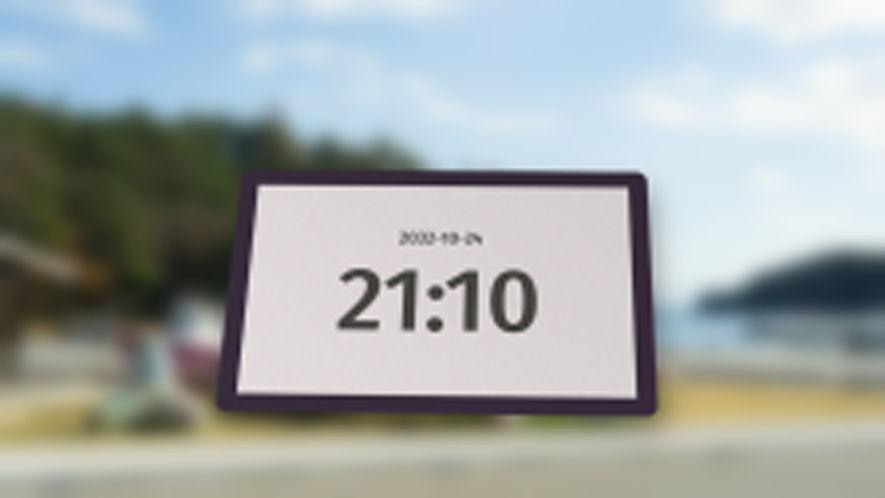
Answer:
21h10
